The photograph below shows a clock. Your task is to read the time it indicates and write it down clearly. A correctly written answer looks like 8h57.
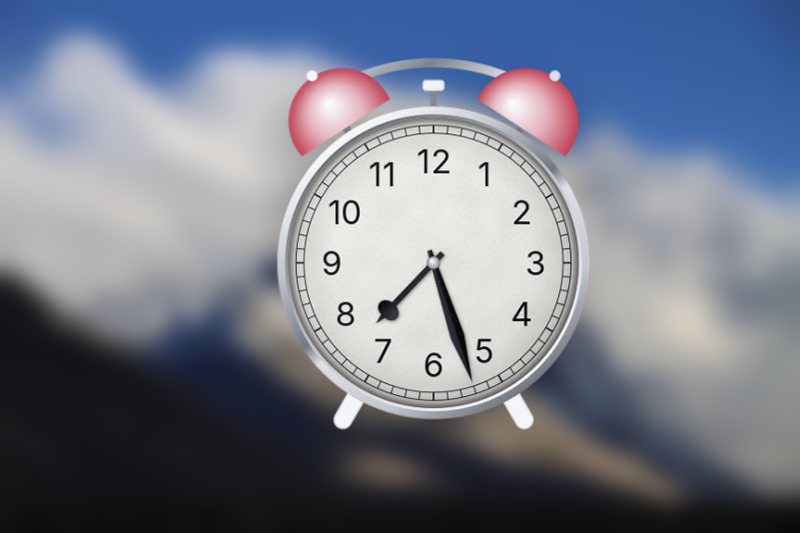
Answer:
7h27
